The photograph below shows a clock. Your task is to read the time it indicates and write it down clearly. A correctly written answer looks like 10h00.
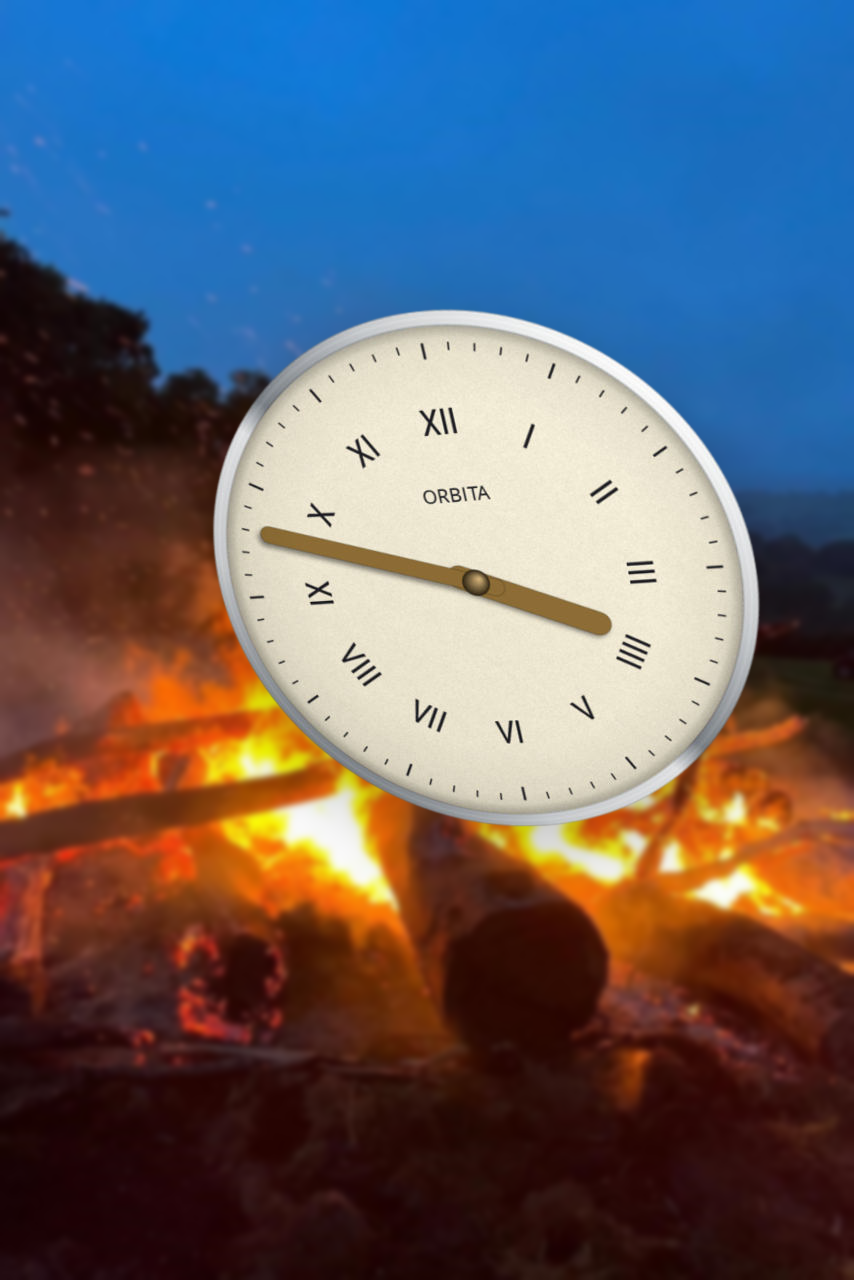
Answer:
3h48
